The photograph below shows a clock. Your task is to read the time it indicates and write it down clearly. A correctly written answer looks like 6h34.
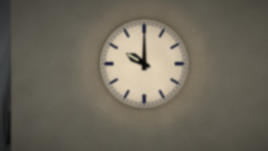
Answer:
10h00
